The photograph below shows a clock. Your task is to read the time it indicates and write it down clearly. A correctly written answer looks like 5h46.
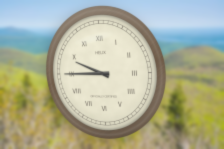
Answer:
9h45
